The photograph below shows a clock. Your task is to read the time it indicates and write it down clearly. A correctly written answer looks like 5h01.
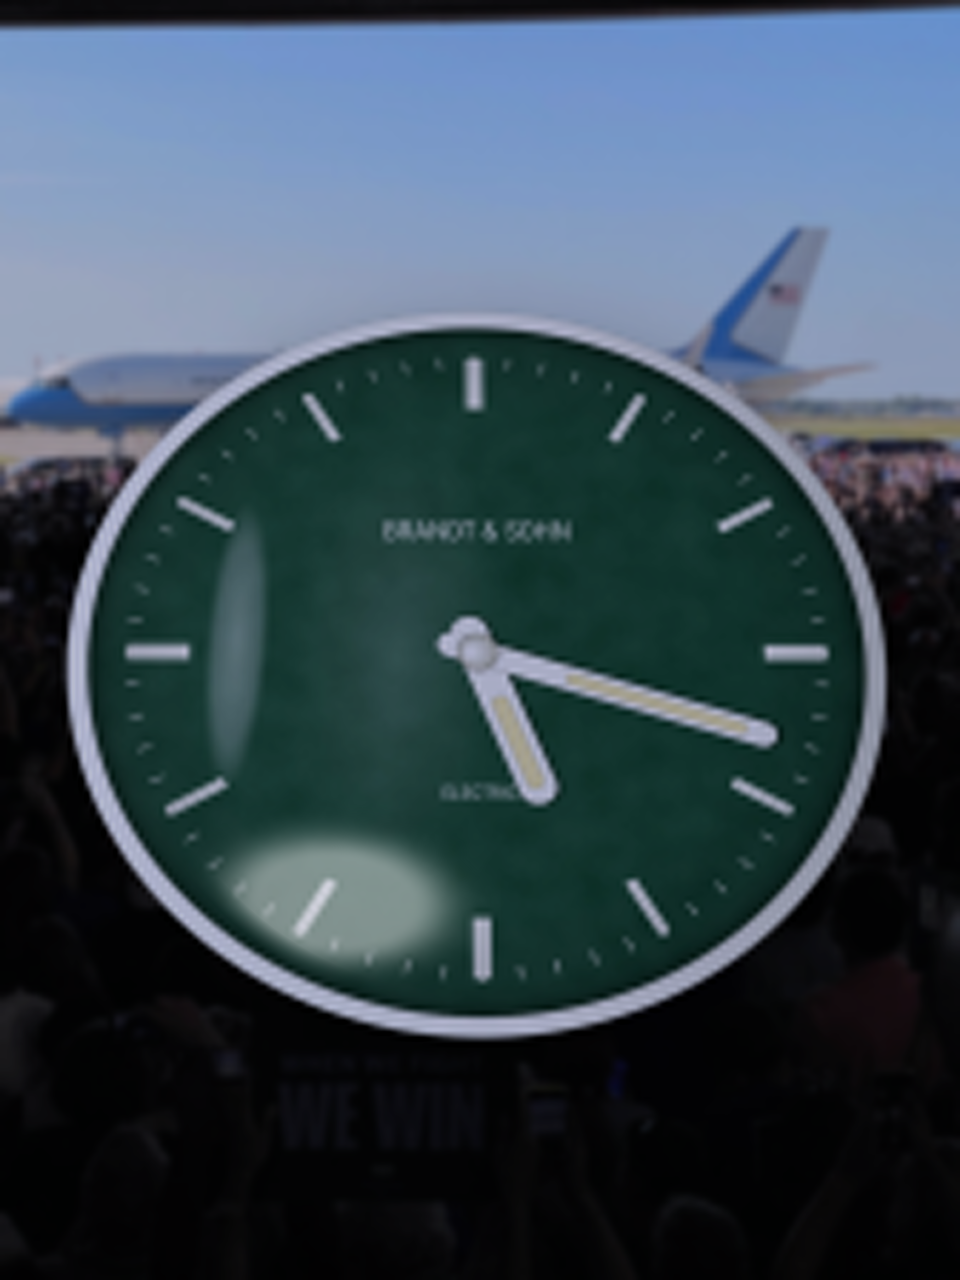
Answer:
5h18
